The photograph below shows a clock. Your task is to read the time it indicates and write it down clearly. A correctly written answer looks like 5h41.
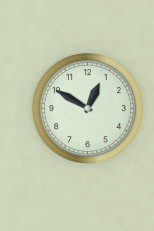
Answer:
12h50
